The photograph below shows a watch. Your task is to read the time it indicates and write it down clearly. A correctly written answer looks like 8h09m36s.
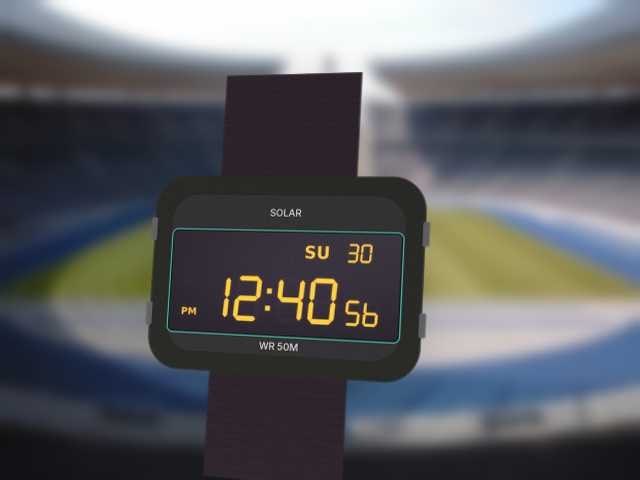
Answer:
12h40m56s
